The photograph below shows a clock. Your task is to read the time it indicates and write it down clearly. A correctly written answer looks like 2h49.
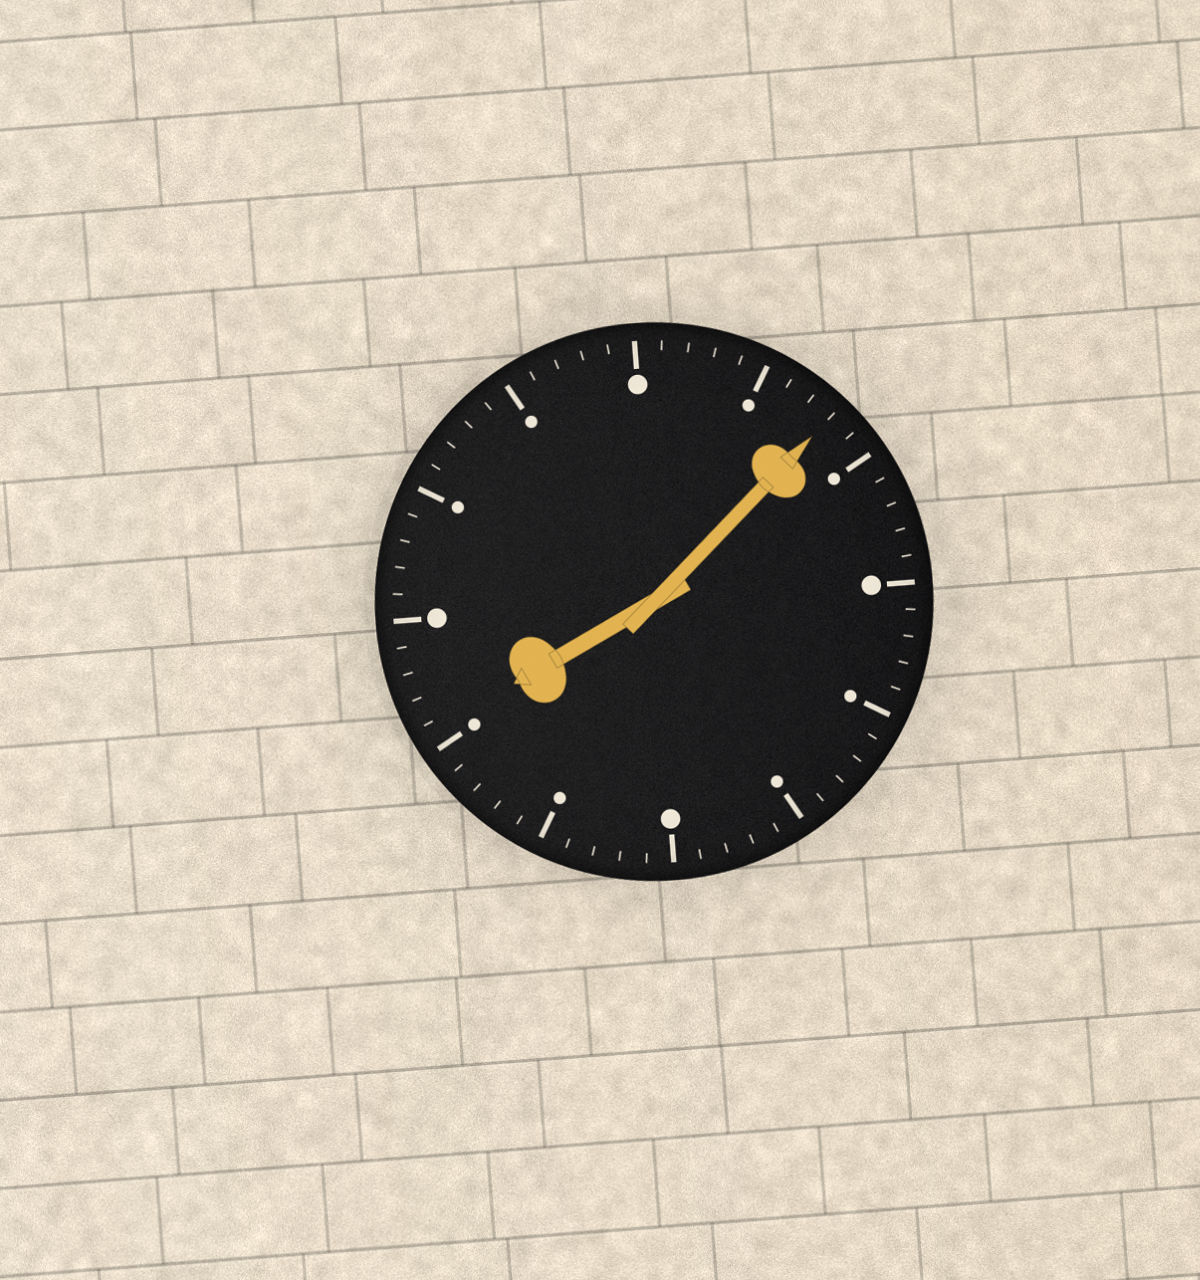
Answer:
8h08
